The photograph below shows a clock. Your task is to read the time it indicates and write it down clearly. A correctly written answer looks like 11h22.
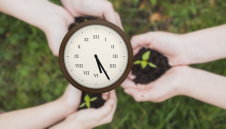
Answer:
5h25
